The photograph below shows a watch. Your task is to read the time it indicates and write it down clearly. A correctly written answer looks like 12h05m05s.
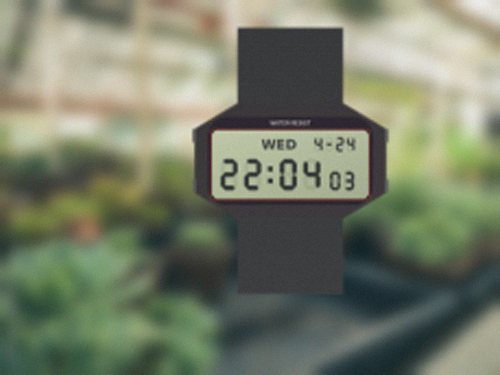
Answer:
22h04m03s
